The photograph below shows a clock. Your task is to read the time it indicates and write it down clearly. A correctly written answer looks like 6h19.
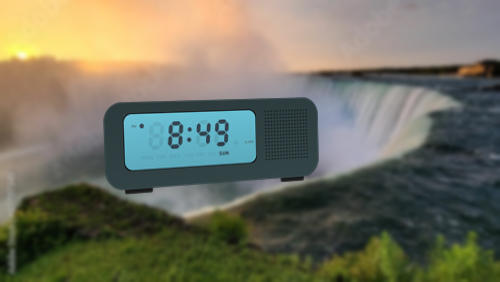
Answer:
8h49
